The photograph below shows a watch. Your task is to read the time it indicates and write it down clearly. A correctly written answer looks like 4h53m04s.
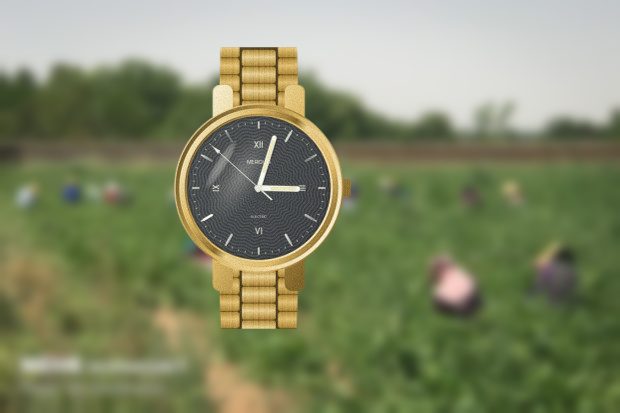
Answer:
3h02m52s
